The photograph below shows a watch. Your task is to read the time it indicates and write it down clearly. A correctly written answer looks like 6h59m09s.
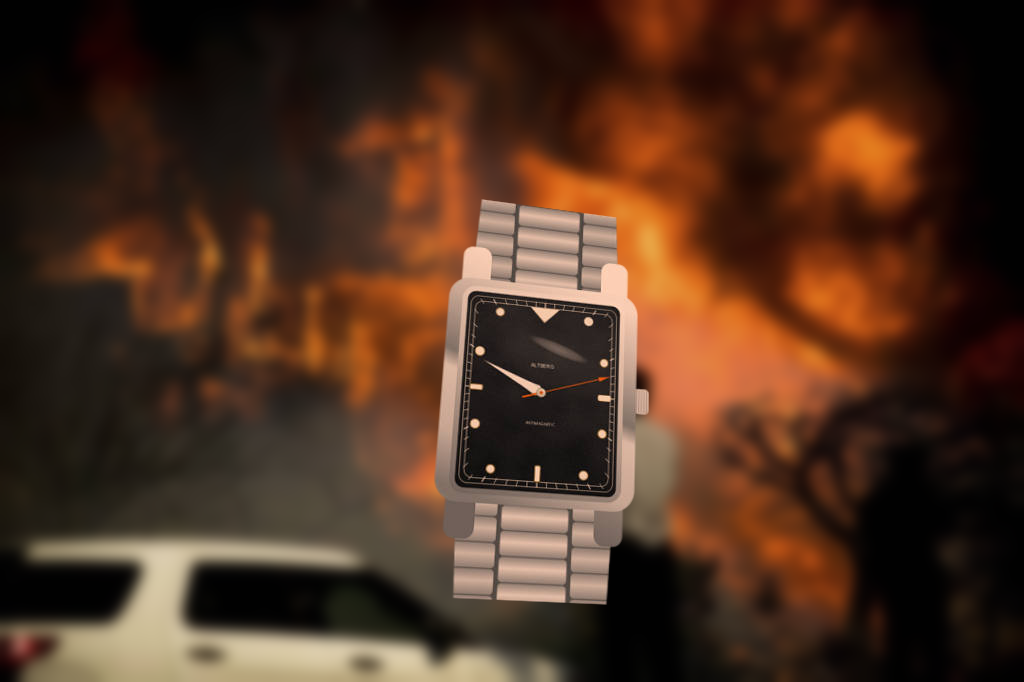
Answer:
9h49m12s
